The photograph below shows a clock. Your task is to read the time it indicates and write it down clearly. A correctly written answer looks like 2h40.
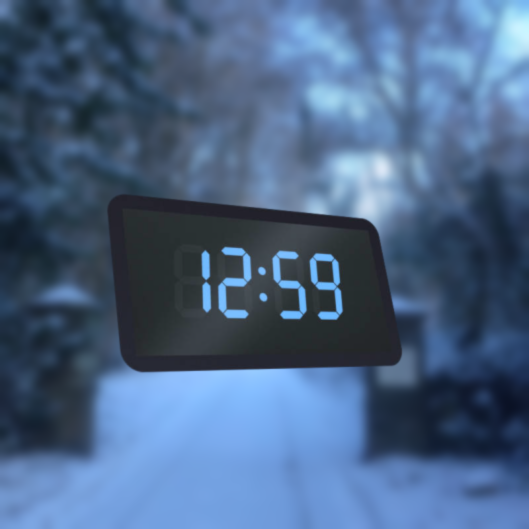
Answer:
12h59
